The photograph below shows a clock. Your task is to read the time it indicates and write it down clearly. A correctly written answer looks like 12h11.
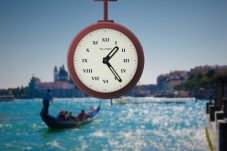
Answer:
1h24
